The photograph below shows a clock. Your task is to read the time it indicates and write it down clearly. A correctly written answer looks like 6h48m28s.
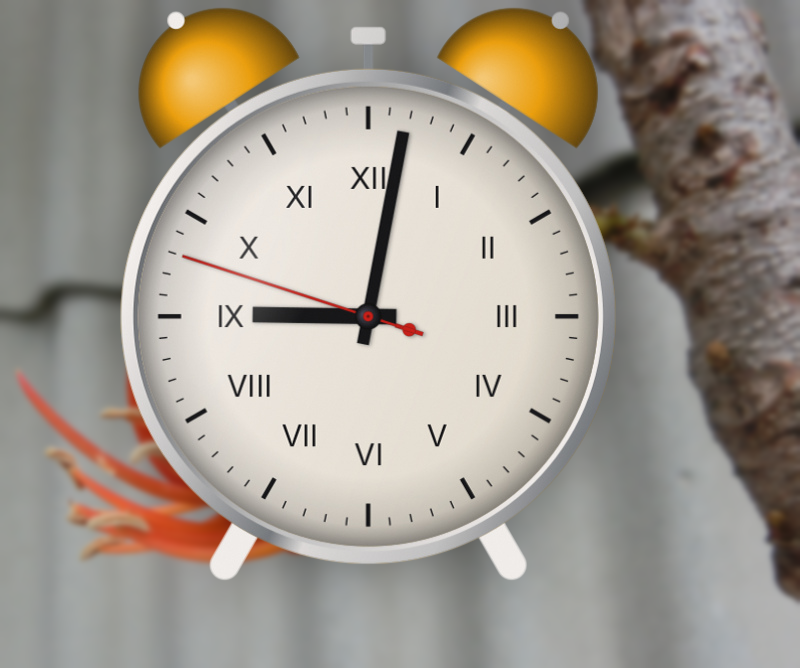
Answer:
9h01m48s
